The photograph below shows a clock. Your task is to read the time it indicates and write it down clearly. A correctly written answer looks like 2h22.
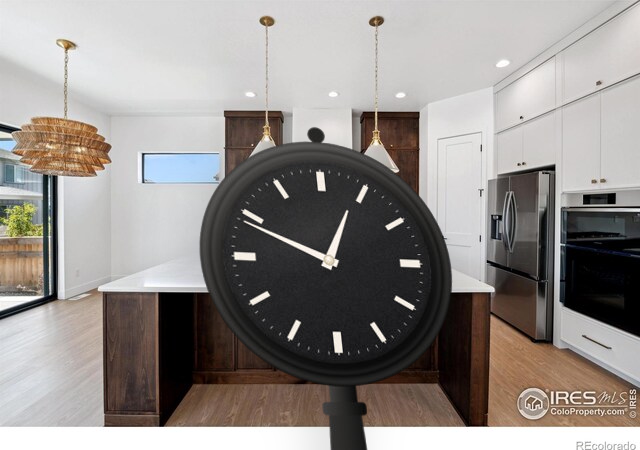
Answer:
12h49
